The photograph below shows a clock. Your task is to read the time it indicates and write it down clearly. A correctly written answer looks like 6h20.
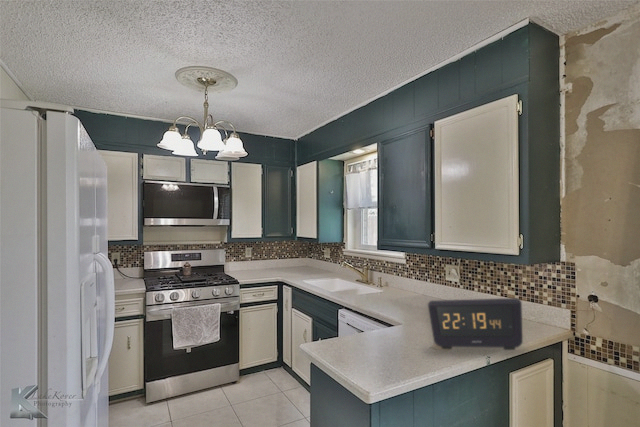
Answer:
22h19
